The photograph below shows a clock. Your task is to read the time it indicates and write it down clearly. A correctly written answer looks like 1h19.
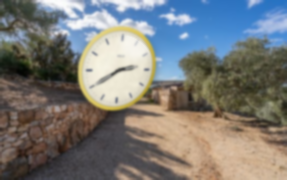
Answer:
2h40
